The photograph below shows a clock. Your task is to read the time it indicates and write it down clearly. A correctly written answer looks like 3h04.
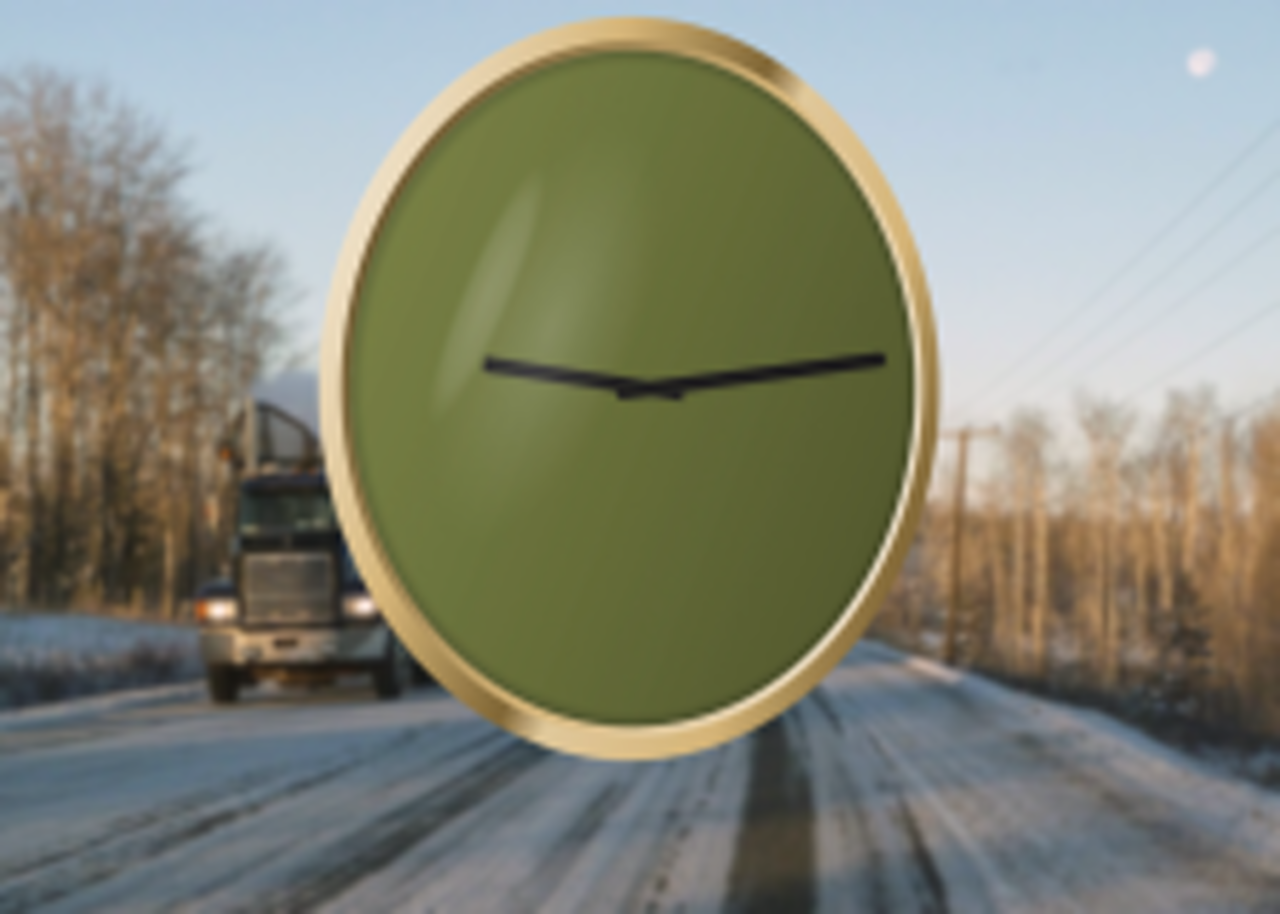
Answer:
9h14
